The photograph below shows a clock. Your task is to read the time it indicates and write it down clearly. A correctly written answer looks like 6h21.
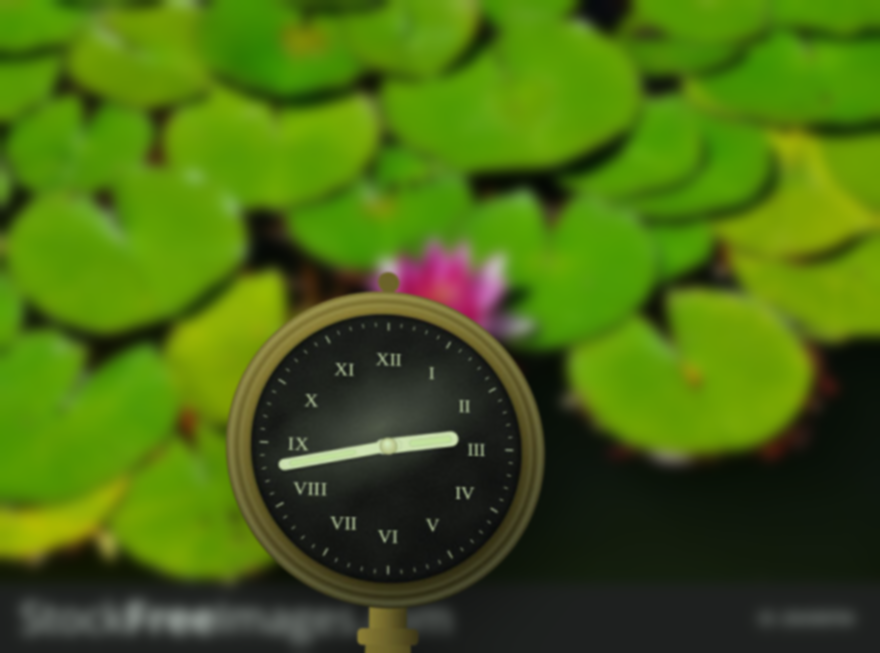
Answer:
2h43
